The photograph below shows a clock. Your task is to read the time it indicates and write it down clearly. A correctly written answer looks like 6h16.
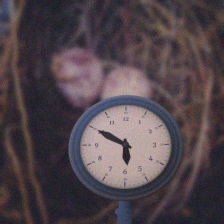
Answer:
5h50
